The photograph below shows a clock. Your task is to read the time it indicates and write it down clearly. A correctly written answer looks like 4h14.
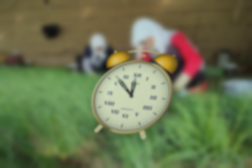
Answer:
11h52
